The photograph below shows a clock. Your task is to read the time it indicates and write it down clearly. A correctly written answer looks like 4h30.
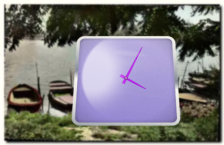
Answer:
4h04
